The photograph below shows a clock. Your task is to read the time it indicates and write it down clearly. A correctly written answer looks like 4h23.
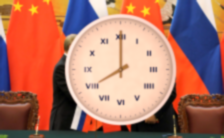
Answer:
8h00
